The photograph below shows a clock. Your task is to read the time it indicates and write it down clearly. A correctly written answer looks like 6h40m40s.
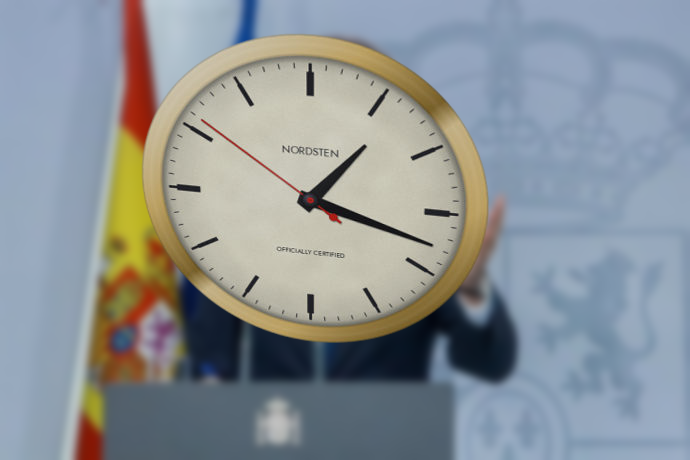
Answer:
1h17m51s
